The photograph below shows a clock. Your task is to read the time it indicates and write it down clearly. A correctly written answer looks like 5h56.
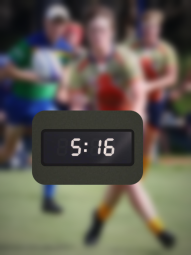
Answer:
5h16
